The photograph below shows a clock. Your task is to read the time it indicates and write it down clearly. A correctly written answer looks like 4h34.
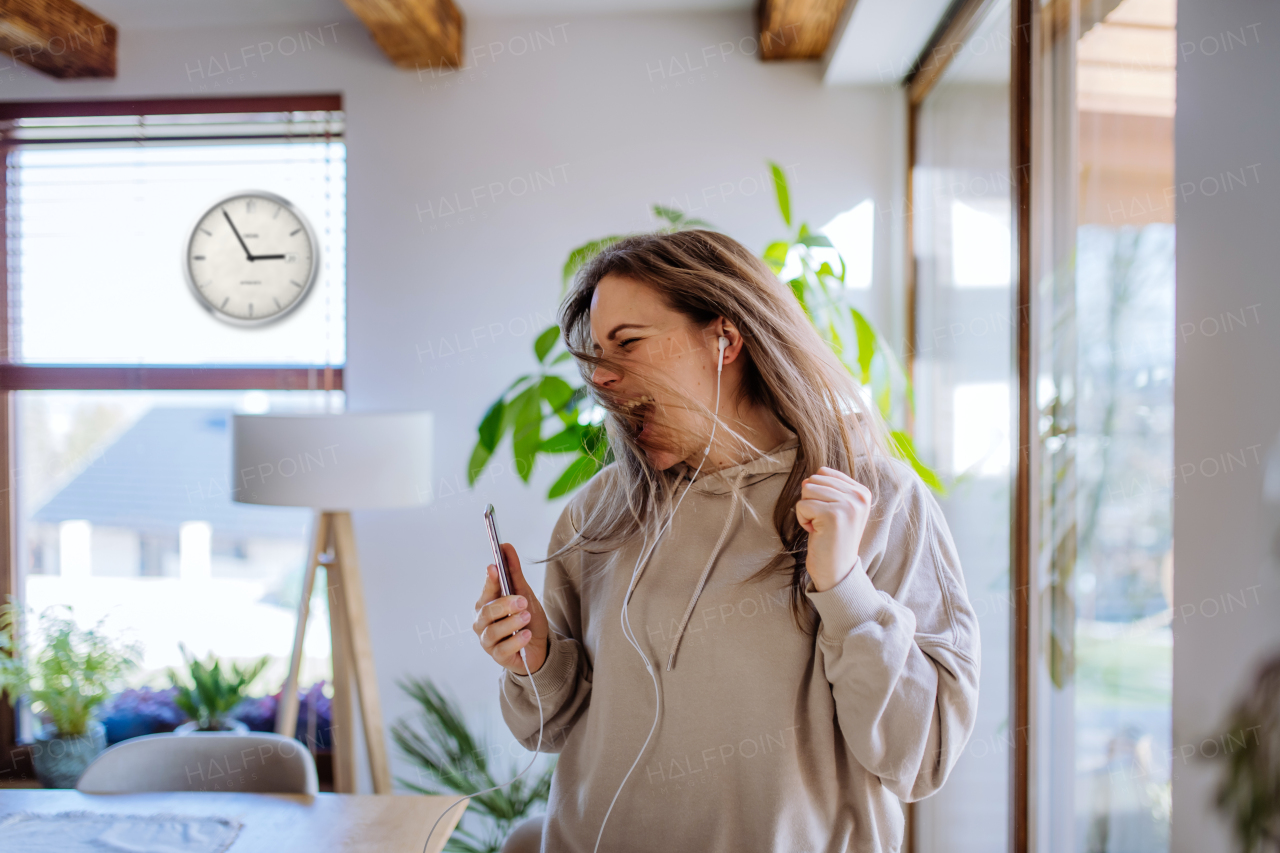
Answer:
2h55
